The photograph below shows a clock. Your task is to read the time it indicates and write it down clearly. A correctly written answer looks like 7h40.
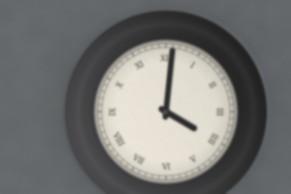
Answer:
4h01
